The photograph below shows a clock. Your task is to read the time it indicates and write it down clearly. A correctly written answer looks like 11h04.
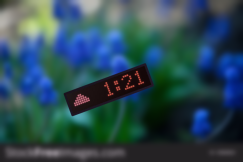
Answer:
1h21
